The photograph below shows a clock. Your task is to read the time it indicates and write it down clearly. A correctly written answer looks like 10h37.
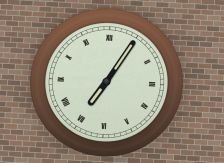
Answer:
7h05
